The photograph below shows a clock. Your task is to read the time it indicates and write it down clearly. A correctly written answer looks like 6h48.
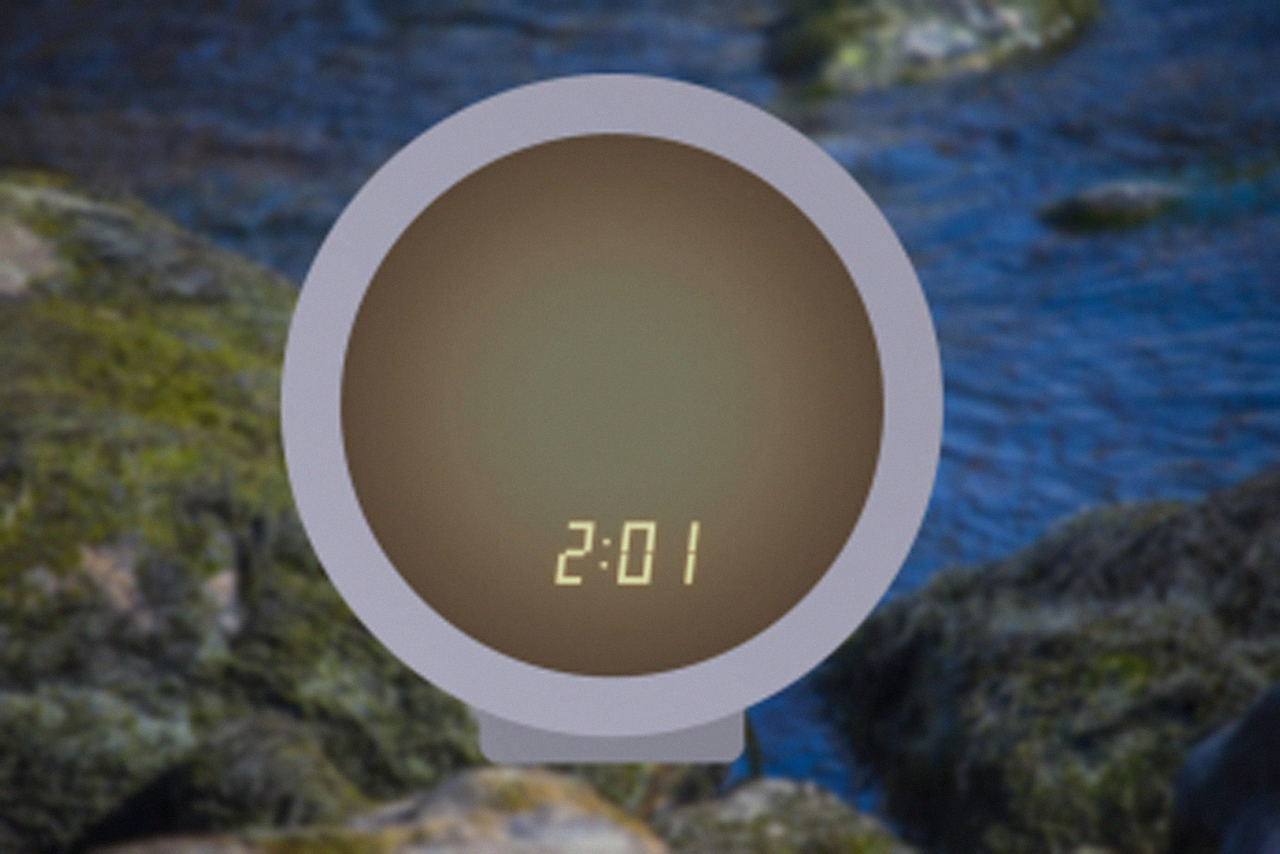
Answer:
2h01
